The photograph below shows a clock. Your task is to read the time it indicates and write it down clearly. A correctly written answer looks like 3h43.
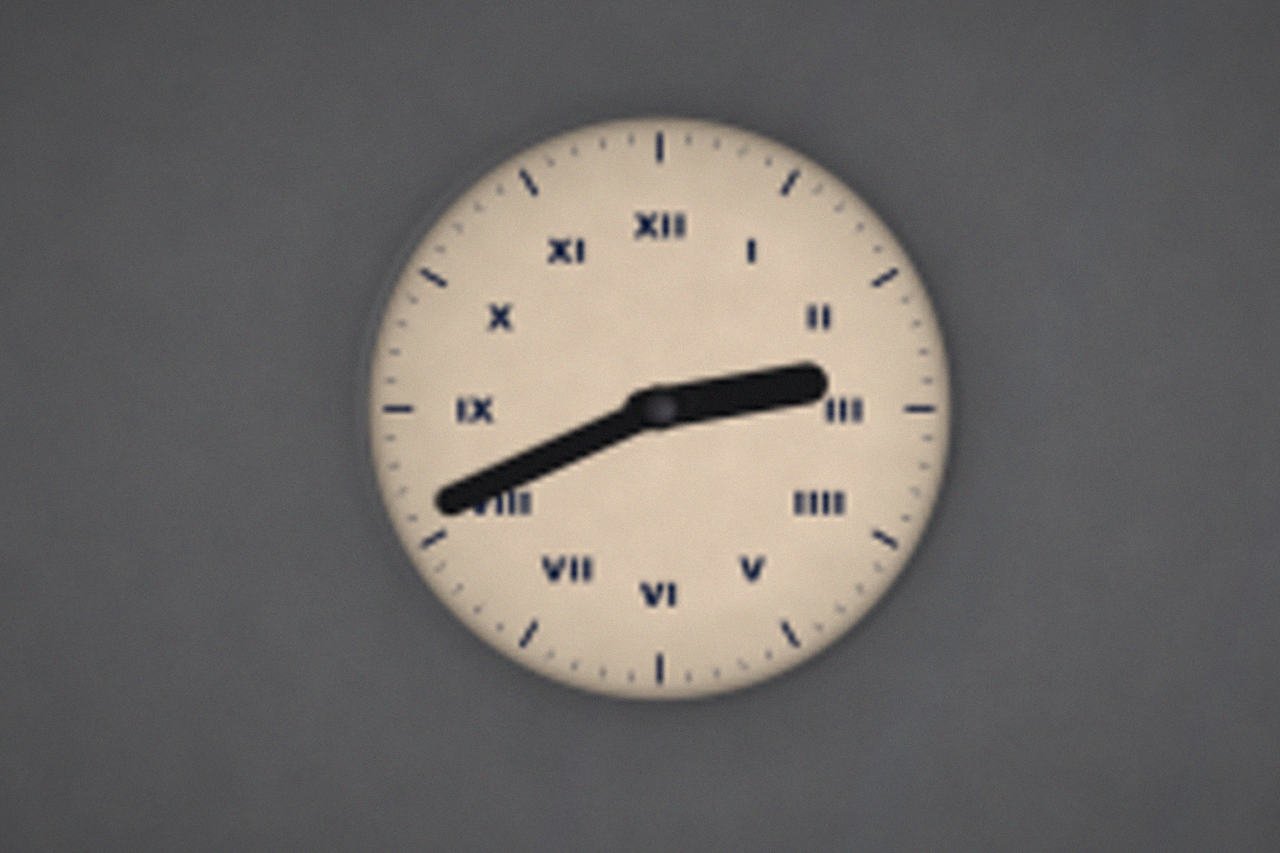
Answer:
2h41
